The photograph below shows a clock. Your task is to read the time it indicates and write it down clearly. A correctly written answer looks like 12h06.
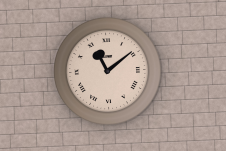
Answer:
11h09
